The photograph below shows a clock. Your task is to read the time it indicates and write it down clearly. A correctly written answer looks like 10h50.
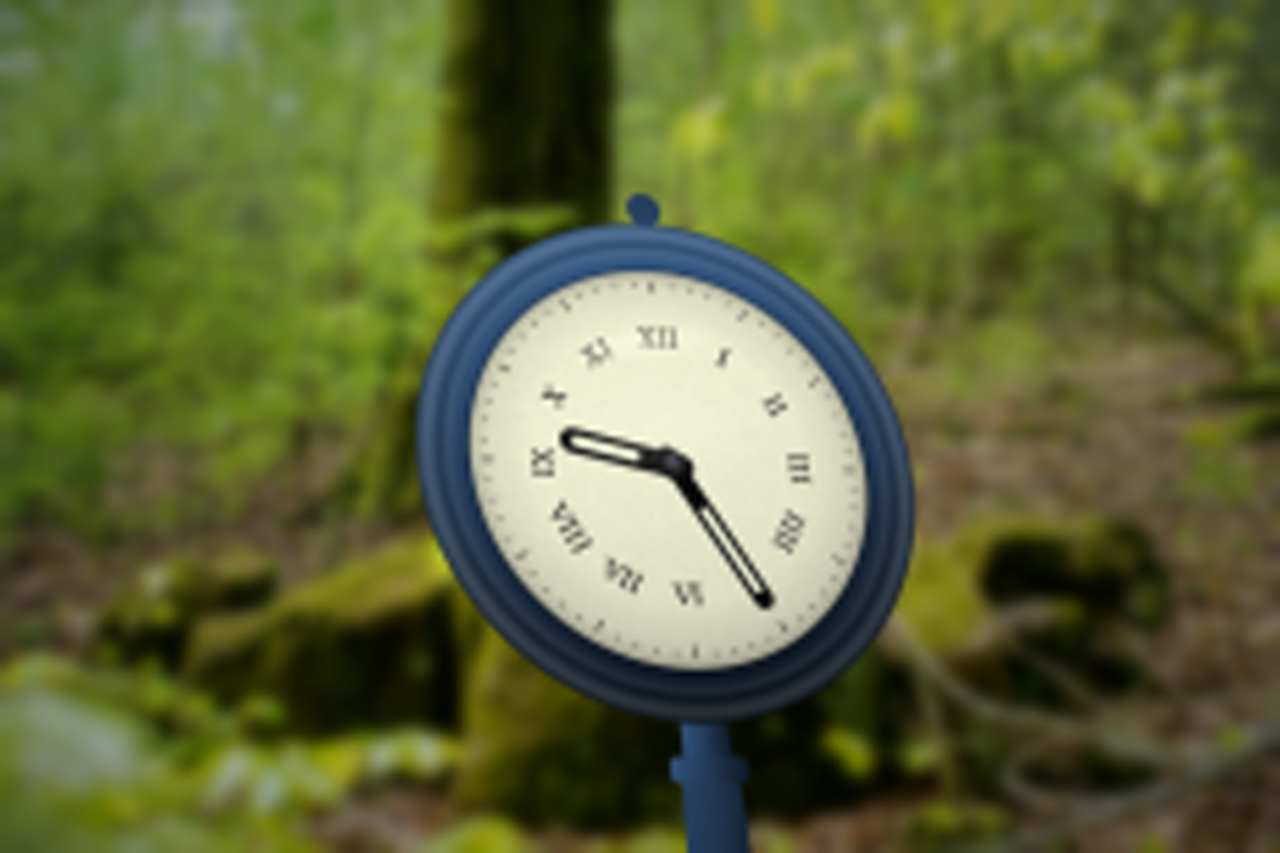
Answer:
9h25
